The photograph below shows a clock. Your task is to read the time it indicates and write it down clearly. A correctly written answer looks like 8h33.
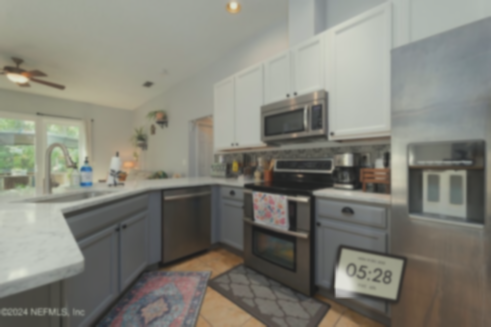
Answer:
5h28
